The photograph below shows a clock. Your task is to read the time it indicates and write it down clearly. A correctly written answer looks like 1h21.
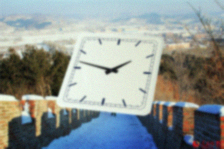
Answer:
1h47
